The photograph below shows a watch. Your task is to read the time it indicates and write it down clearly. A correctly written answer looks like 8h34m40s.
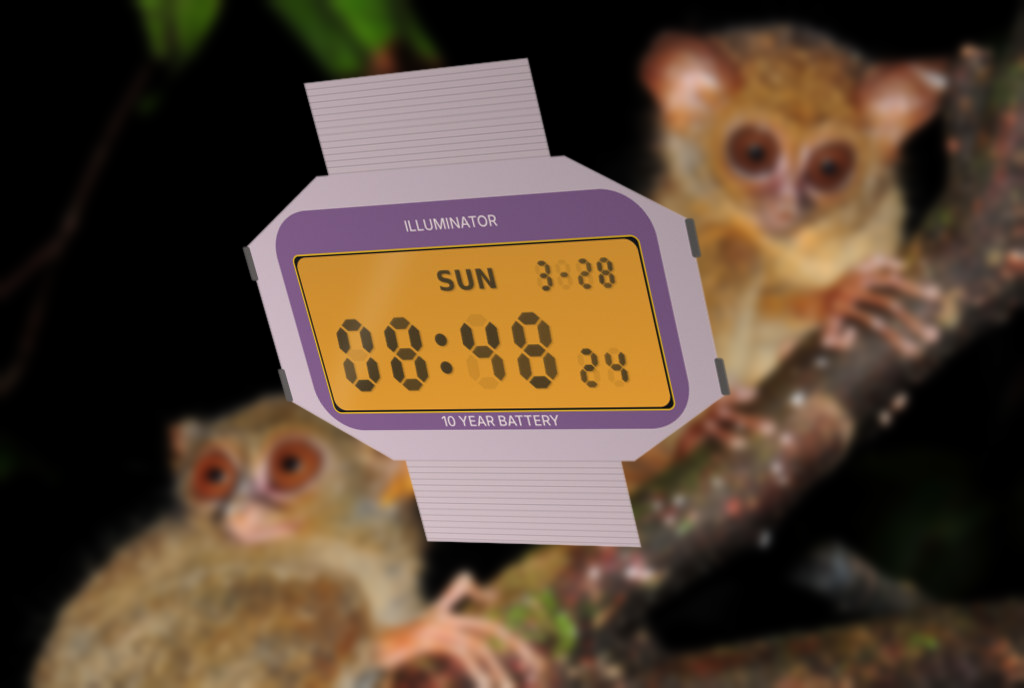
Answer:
8h48m24s
